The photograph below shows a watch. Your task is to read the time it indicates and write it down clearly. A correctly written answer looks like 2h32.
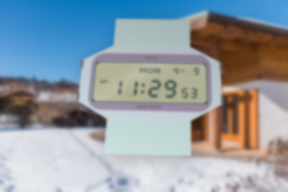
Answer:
11h29
